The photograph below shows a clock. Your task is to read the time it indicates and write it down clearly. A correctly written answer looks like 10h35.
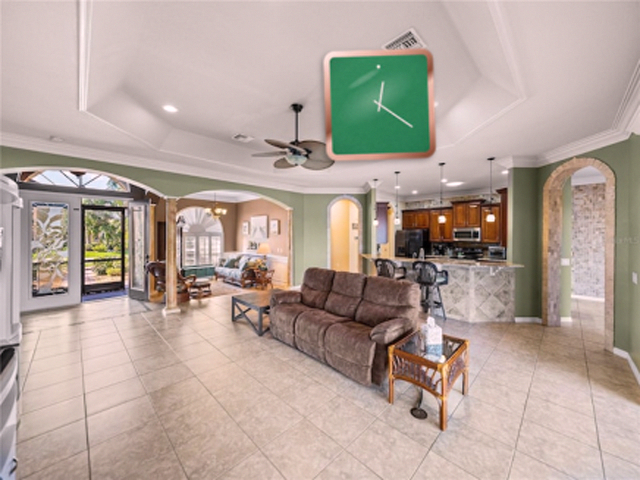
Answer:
12h21
